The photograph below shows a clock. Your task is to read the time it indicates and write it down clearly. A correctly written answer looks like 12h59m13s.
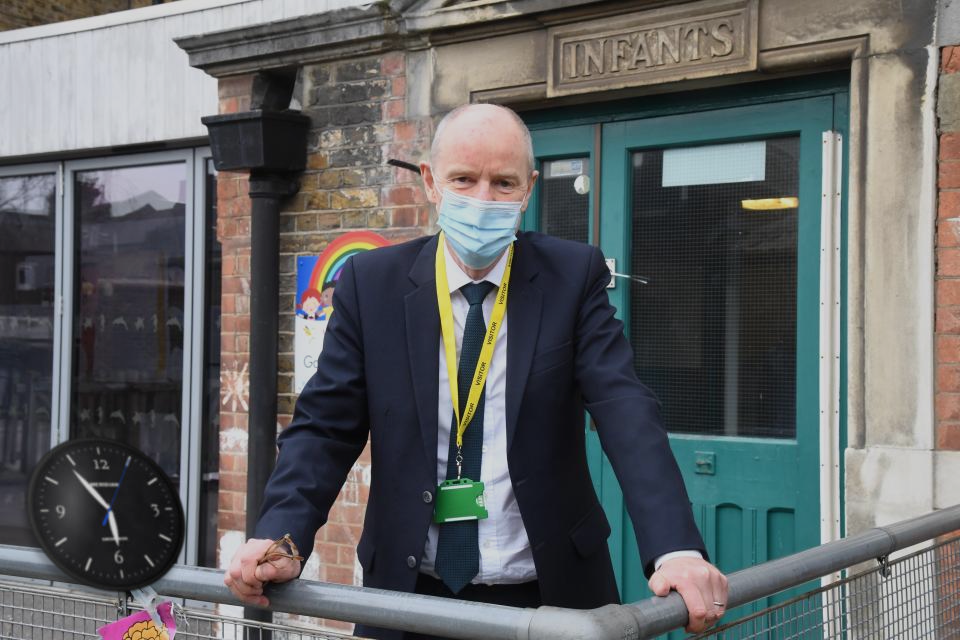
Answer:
5h54m05s
